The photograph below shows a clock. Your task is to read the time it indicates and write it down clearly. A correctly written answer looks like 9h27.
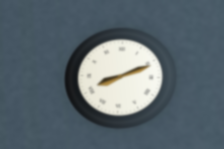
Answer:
8h11
